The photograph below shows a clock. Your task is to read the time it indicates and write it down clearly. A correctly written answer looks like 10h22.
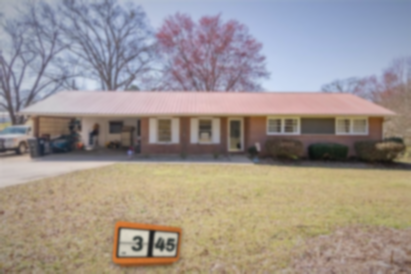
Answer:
3h45
